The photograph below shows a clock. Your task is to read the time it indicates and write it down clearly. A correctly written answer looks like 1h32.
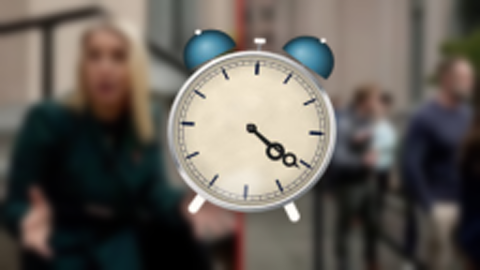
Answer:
4h21
